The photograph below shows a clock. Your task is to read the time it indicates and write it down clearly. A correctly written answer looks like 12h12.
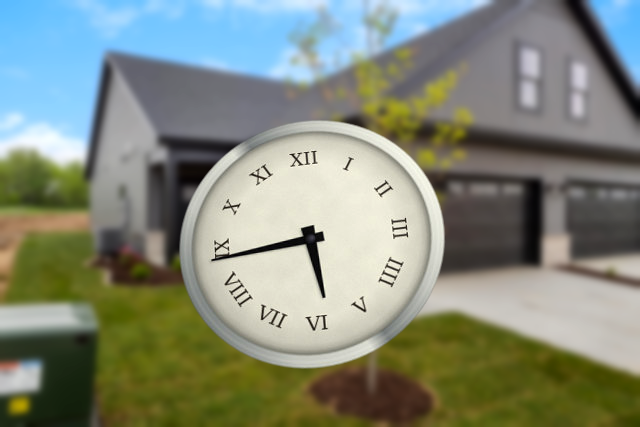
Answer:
5h44
